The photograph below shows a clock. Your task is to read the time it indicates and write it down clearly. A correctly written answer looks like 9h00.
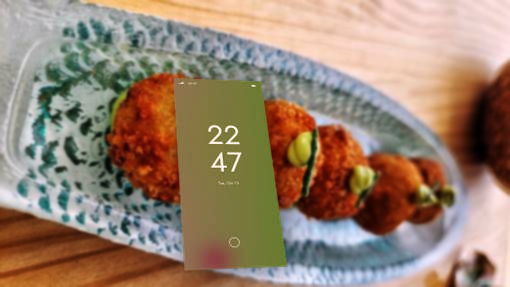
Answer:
22h47
